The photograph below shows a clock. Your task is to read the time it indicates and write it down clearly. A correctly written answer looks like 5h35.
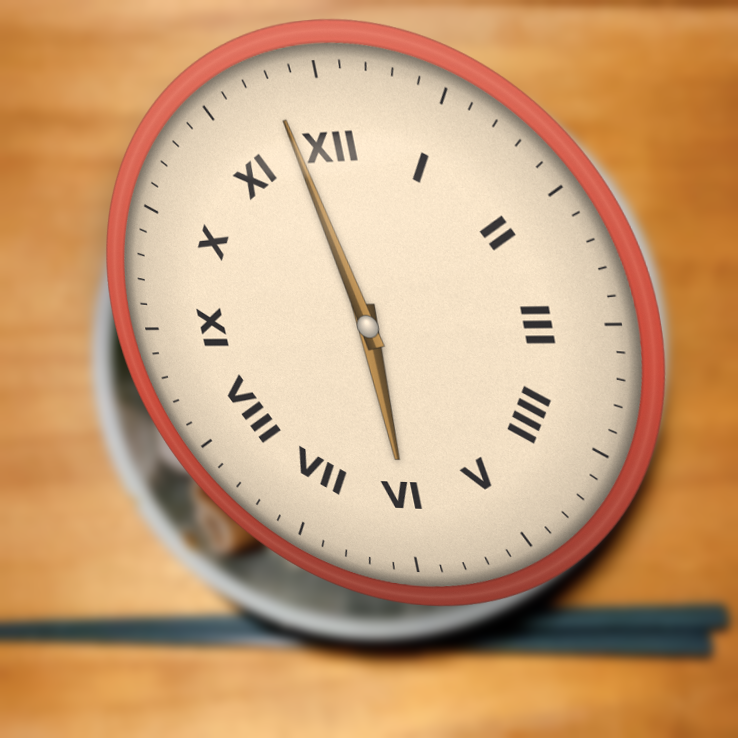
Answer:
5h58
